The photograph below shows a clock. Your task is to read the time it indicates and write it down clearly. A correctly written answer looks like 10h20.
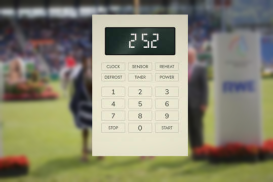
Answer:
2h52
